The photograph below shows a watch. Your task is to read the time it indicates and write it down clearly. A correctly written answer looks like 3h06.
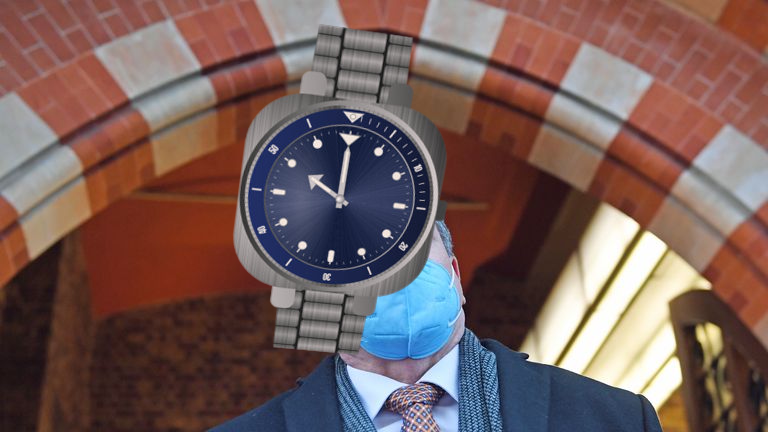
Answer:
10h00
